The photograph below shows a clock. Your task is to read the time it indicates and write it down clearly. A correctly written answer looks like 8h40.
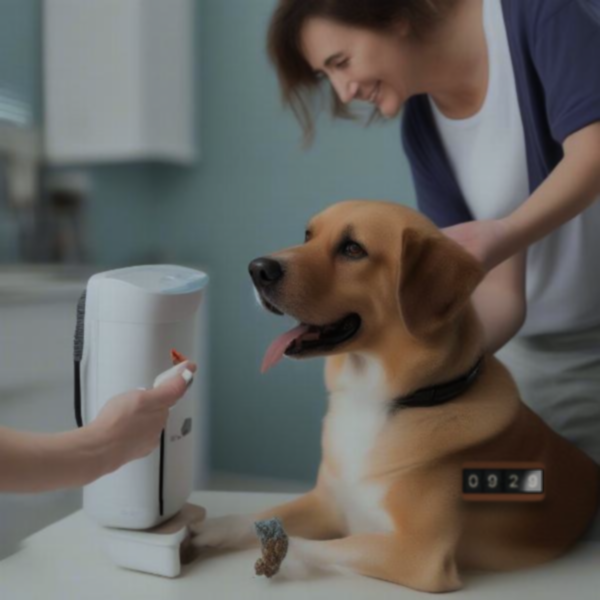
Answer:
9h29
